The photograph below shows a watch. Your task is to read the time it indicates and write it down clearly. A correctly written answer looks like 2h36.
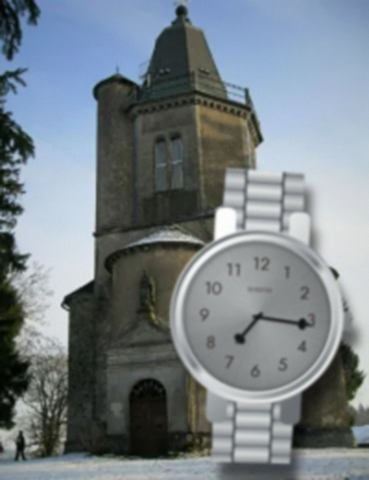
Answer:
7h16
